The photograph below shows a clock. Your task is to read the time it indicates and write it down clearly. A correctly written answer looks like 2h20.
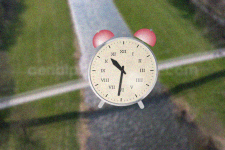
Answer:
10h31
